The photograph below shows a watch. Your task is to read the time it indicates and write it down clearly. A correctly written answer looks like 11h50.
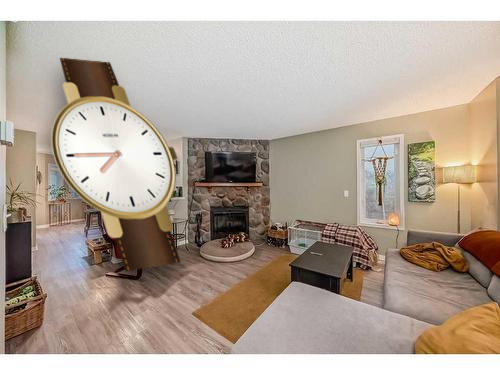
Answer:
7h45
